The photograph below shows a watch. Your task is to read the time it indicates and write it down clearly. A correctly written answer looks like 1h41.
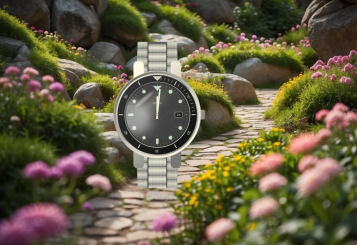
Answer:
12h01
